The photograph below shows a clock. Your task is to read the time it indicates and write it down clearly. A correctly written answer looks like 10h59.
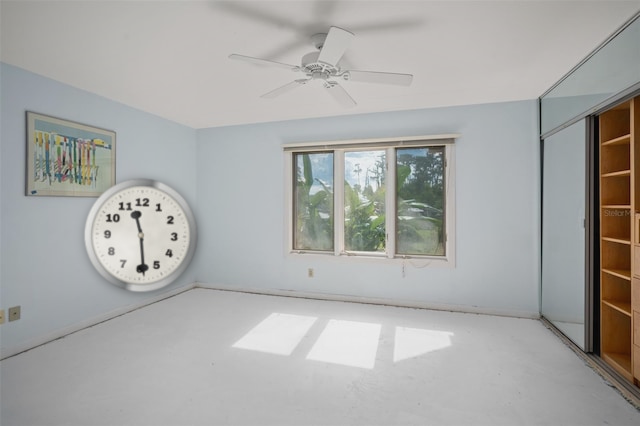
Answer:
11h29
